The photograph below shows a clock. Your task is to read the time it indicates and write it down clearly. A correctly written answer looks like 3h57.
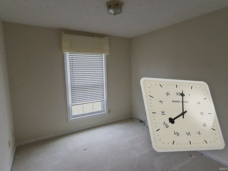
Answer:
8h02
